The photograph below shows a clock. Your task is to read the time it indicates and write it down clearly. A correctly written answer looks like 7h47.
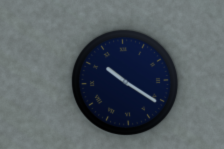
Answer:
10h21
